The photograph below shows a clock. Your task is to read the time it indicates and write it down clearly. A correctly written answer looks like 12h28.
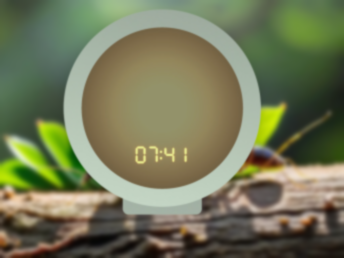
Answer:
7h41
